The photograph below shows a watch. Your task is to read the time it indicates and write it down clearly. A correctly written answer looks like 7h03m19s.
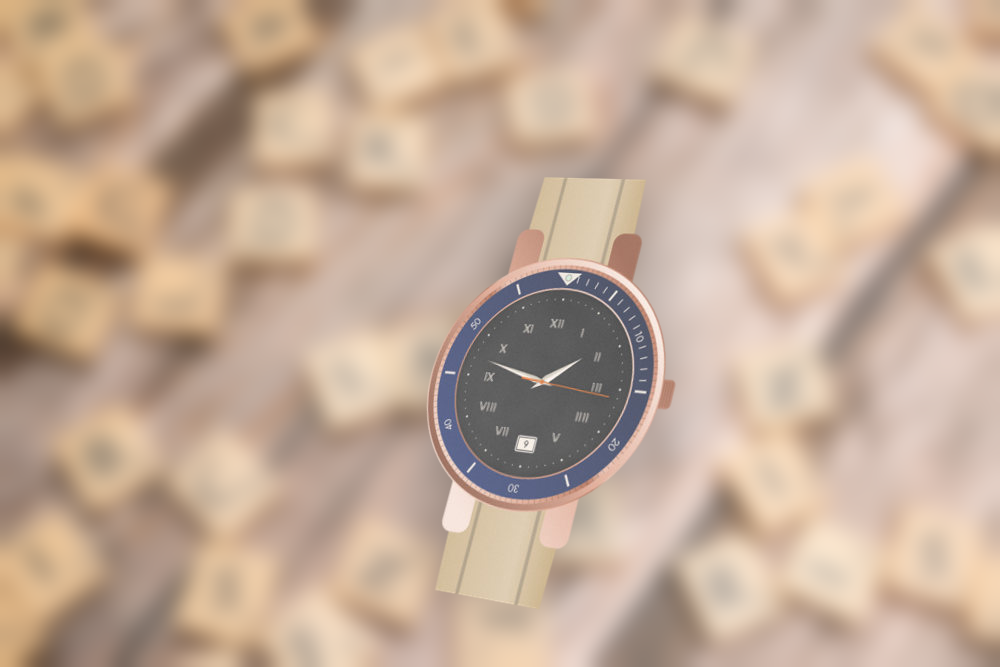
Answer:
1h47m16s
